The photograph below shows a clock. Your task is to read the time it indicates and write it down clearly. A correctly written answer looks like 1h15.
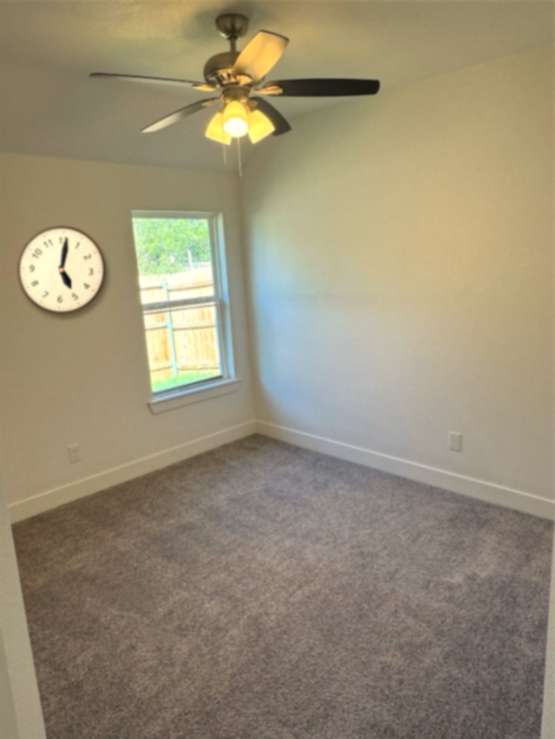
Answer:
5h01
